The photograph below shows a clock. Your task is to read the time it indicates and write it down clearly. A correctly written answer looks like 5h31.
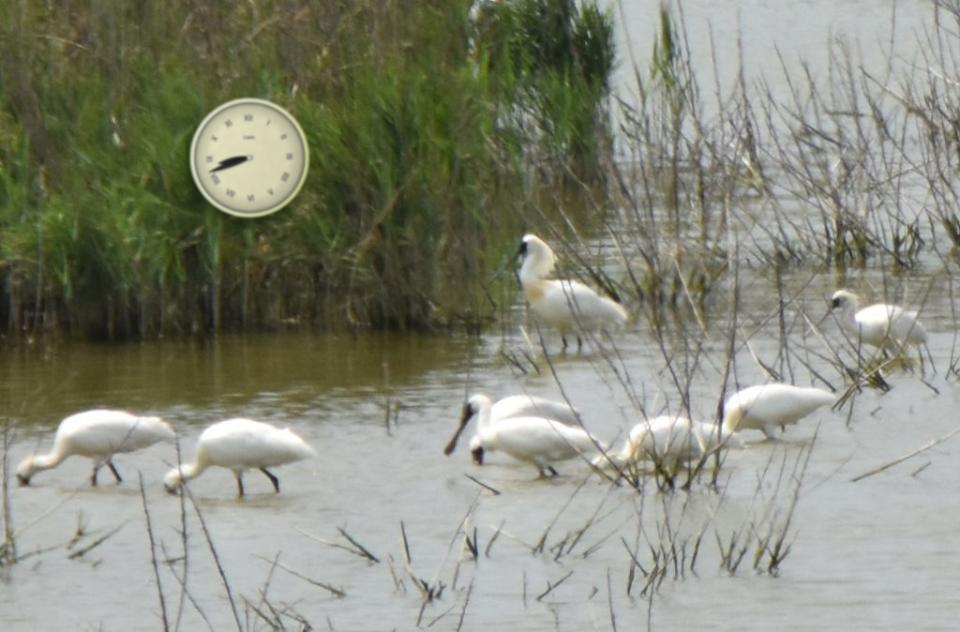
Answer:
8h42
